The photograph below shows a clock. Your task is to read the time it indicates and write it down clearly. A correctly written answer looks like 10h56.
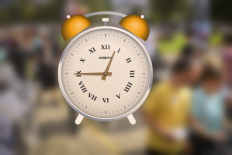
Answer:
12h45
